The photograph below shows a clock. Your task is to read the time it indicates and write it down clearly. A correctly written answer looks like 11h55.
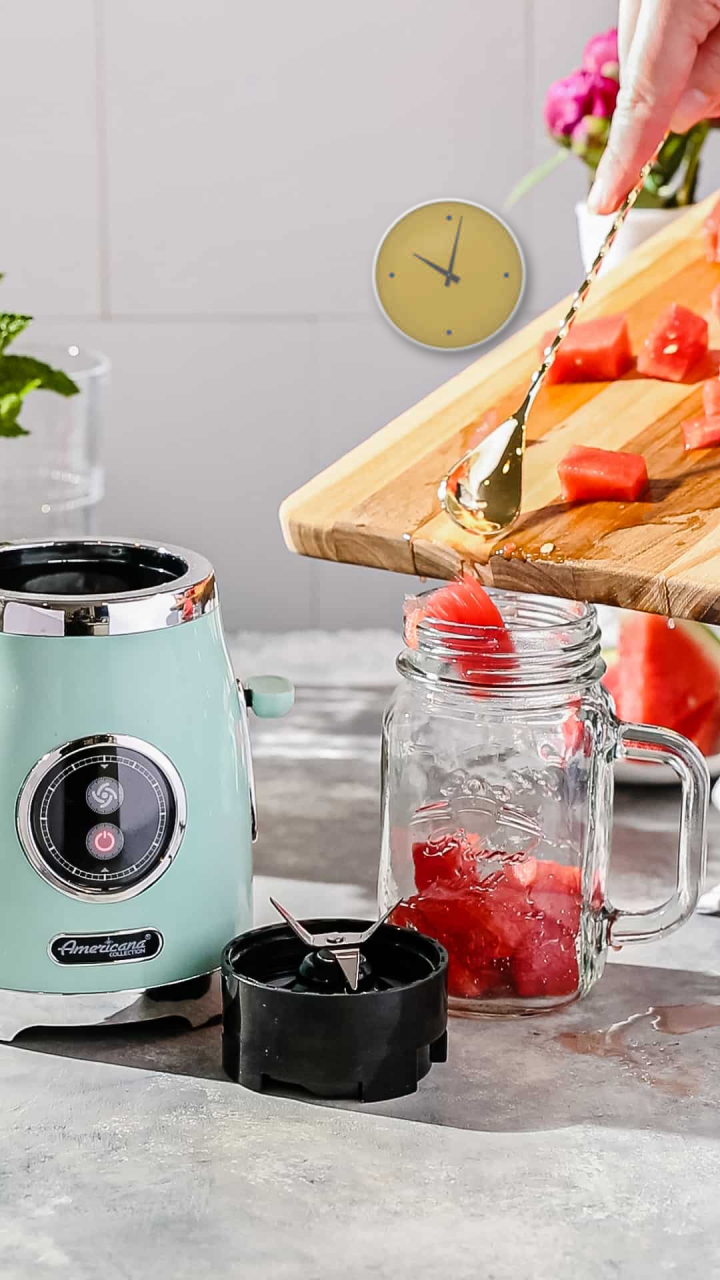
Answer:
10h02
